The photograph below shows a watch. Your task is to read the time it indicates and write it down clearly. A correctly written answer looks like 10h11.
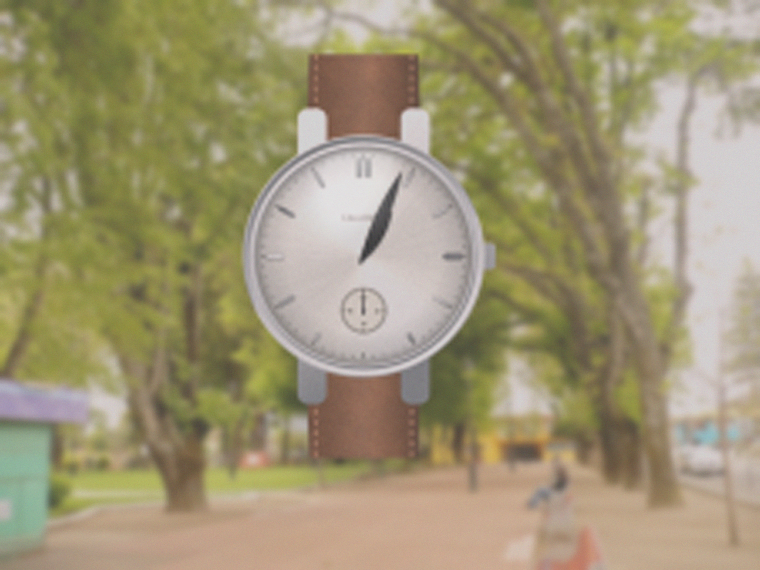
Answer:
1h04
